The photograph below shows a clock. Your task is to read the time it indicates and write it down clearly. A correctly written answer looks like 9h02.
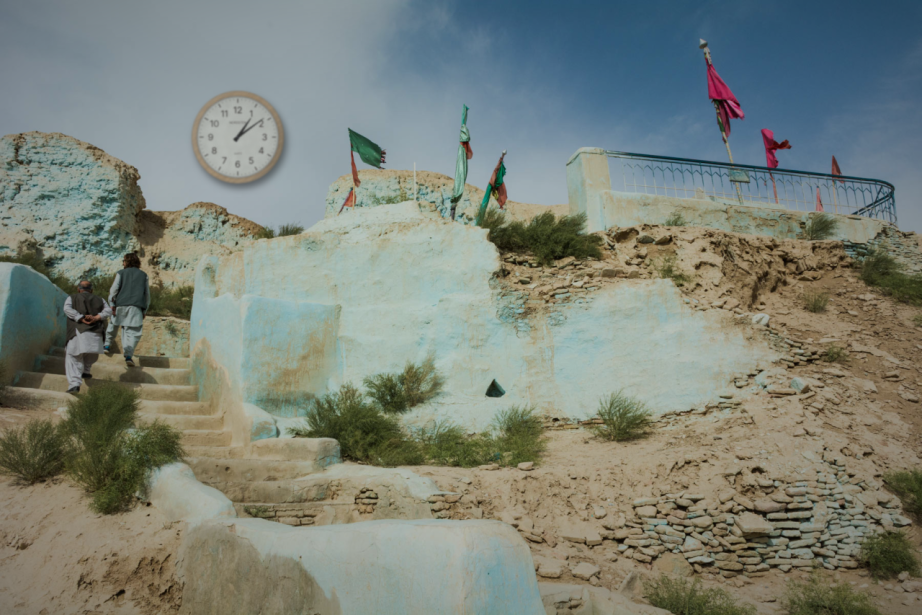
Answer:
1h09
